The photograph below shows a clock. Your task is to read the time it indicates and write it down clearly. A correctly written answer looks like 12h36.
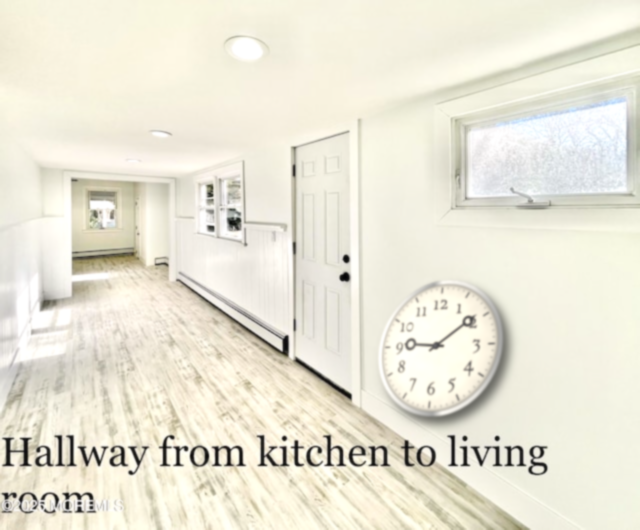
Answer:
9h09
